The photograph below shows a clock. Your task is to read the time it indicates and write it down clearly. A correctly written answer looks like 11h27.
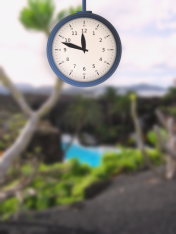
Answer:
11h48
